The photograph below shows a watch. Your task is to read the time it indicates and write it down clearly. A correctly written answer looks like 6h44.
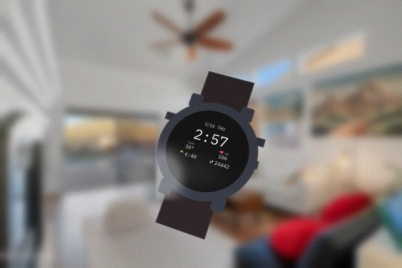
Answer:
2h57
